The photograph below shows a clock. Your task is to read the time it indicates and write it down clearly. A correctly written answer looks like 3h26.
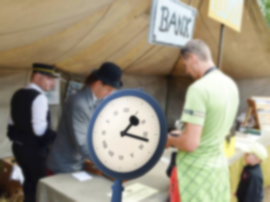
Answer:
1h17
